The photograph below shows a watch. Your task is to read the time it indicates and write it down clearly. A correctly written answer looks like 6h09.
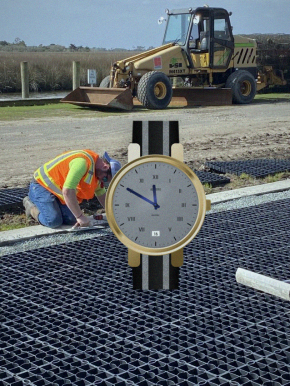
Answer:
11h50
